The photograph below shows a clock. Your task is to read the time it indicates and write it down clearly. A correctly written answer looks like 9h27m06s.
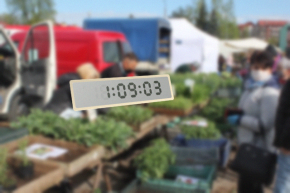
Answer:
1h09m03s
